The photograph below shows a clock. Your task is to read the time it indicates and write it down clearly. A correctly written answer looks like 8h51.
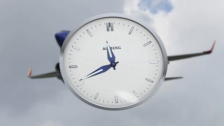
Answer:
11h41
